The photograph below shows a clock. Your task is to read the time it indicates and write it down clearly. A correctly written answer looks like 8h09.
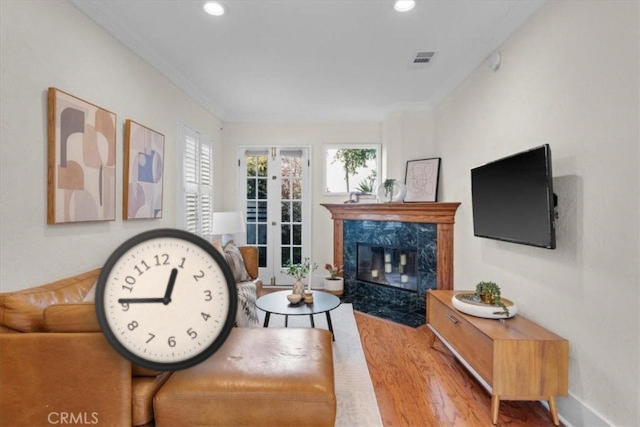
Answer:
12h46
